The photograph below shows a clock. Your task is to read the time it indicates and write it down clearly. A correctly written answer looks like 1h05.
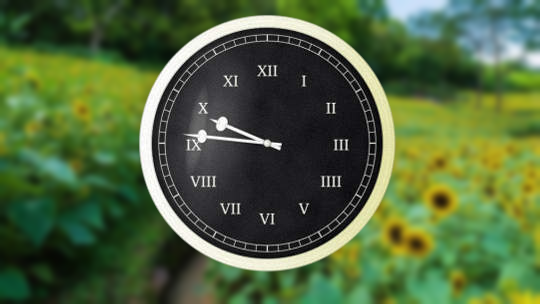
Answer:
9h46
